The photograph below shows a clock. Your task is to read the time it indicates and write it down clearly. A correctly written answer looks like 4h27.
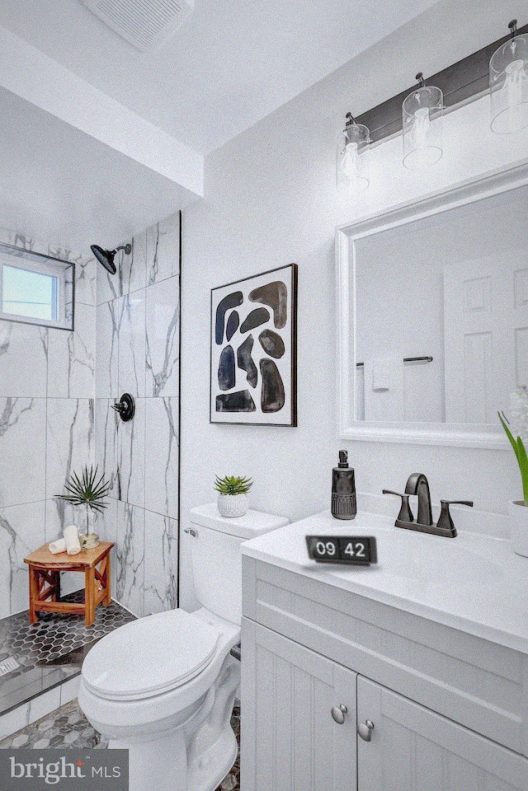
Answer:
9h42
